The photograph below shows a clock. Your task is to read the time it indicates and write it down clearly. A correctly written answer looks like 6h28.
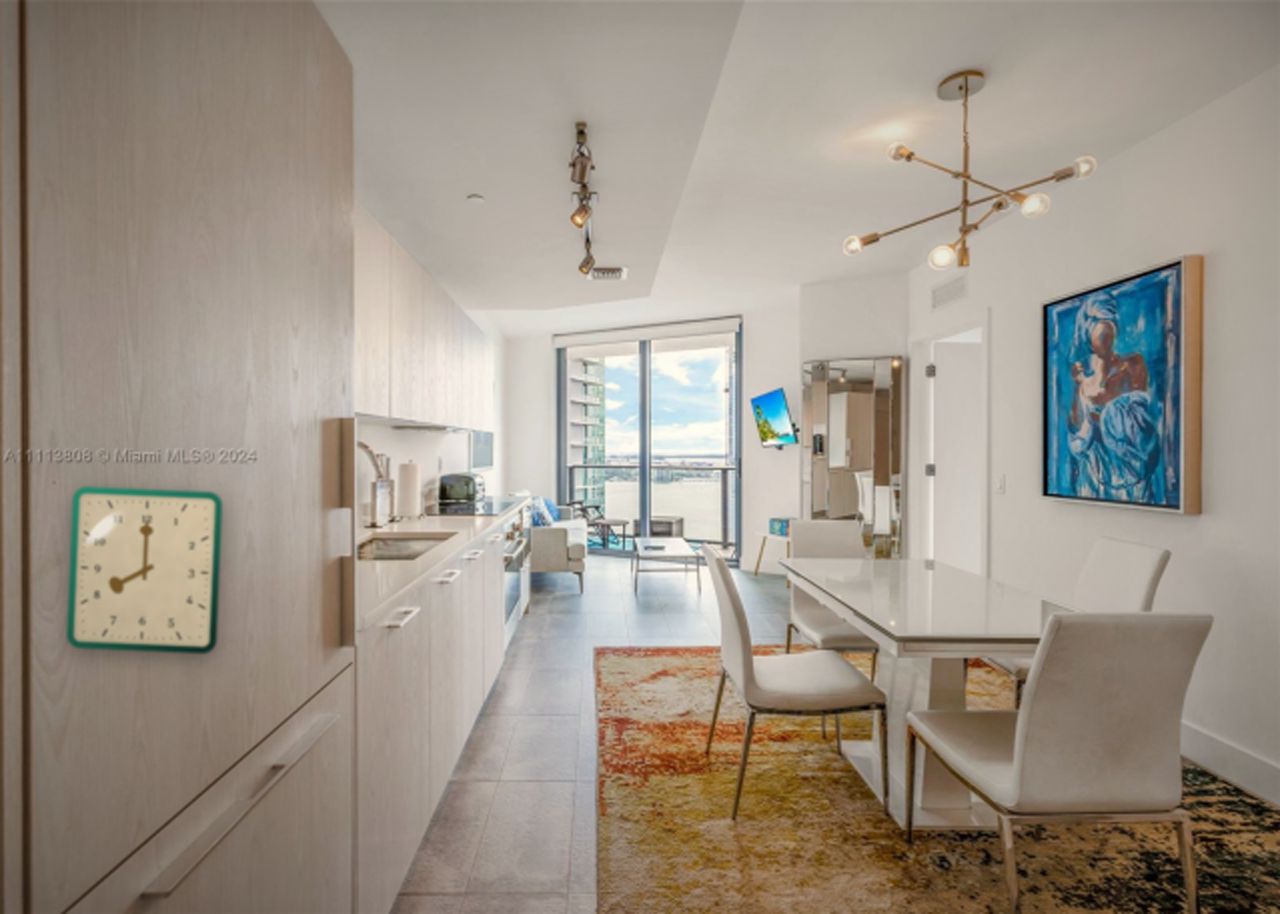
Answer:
8h00
